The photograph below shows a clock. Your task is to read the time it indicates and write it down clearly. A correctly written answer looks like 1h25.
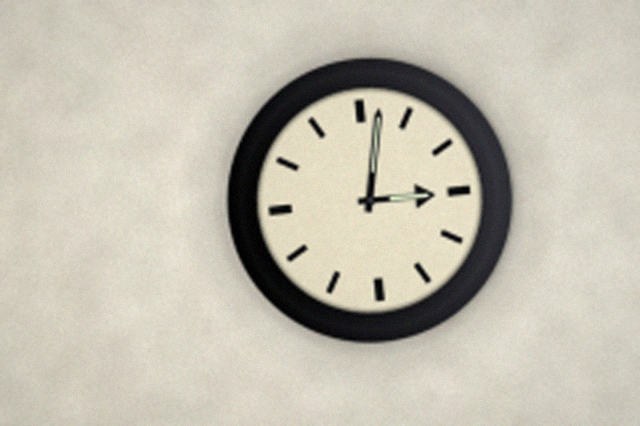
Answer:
3h02
